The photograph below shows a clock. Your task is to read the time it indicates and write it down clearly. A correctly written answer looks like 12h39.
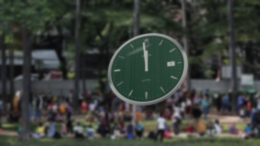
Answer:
11h59
